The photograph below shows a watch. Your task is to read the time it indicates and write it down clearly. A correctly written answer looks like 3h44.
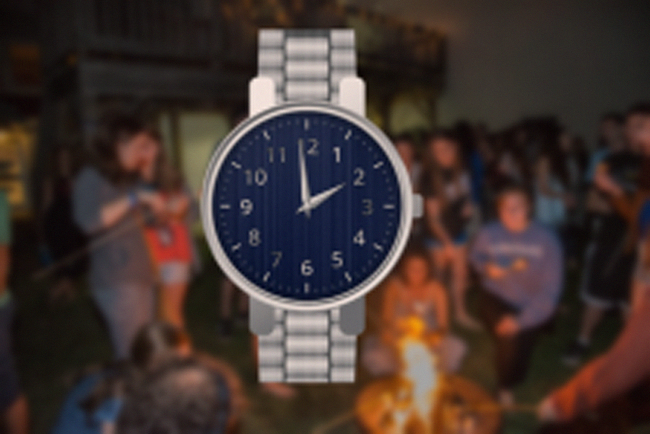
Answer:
1h59
